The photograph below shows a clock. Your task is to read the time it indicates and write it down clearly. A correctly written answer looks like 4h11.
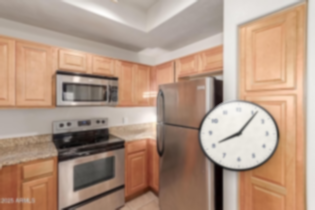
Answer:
8h06
